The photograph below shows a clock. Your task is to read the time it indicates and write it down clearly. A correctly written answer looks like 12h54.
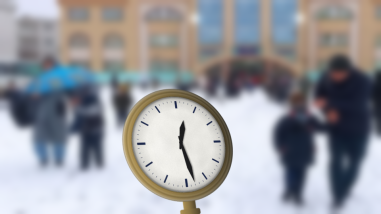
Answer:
12h28
